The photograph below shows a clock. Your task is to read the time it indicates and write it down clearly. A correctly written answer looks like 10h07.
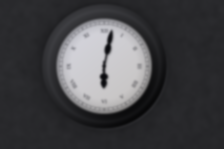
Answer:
6h02
